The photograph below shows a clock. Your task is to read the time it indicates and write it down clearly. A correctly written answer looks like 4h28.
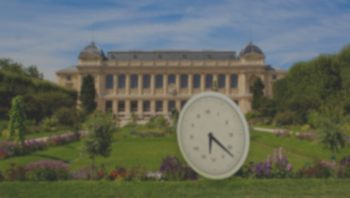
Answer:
6h22
